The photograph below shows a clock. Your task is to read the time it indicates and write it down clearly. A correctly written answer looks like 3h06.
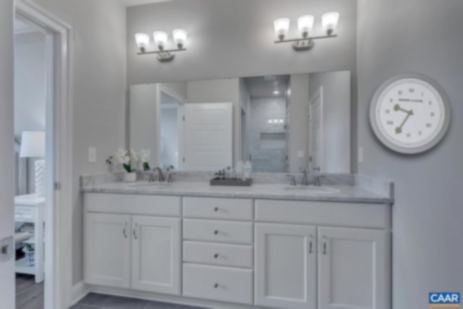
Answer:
9h35
